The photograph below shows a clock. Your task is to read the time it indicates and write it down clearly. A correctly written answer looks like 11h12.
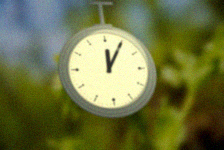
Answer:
12h05
